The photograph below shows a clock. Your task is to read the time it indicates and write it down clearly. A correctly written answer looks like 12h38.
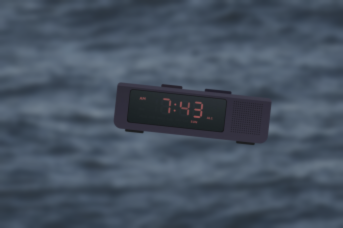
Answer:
7h43
